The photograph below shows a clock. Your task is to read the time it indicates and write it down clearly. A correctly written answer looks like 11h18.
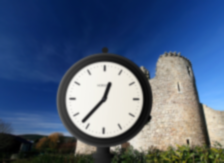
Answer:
12h37
